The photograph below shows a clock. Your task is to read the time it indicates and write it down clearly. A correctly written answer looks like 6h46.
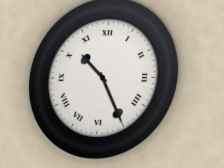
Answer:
10h25
